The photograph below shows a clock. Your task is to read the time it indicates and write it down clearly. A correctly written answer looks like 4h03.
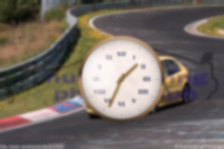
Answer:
1h34
